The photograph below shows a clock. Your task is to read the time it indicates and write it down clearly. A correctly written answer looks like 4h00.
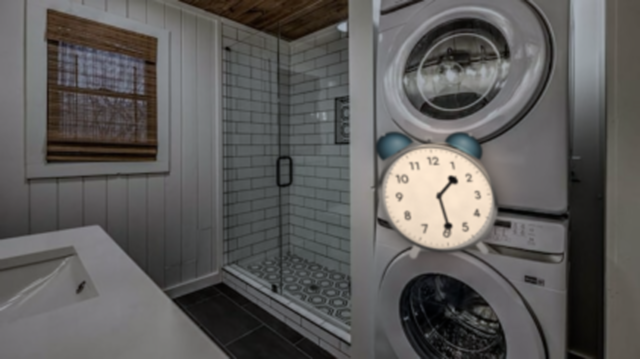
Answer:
1h29
